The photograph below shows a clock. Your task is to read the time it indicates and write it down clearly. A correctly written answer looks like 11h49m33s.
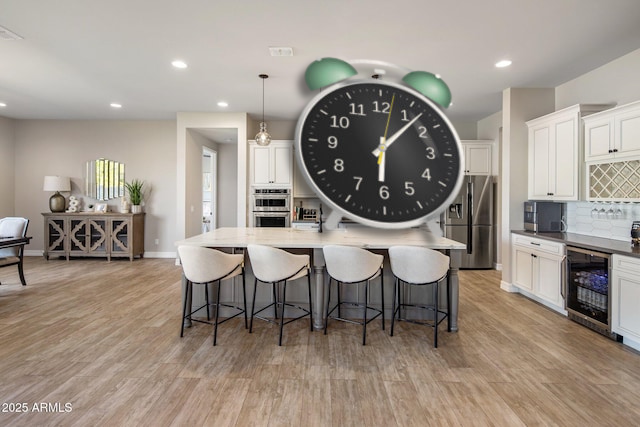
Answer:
6h07m02s
